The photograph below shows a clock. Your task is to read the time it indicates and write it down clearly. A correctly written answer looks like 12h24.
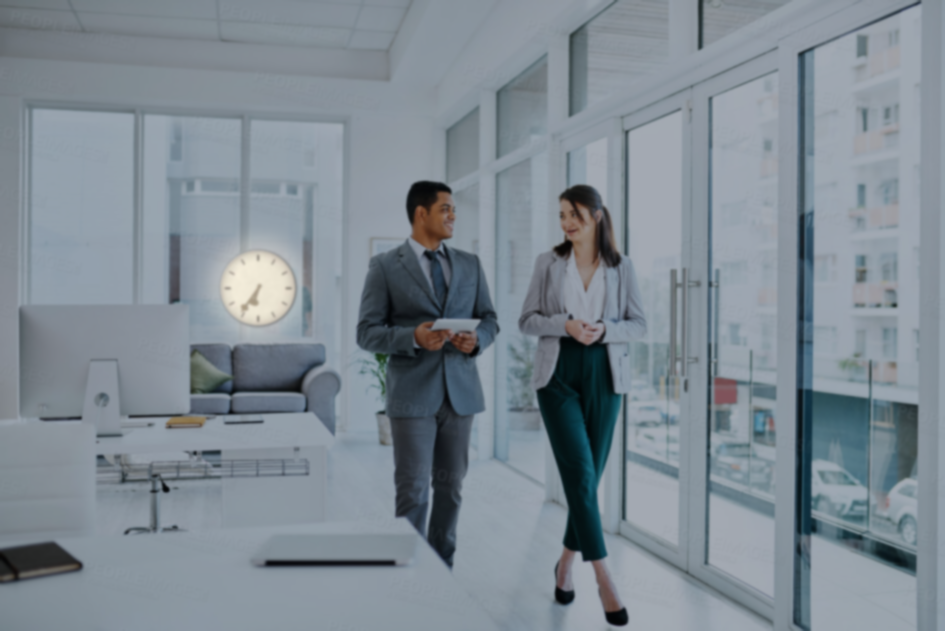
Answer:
6h36
